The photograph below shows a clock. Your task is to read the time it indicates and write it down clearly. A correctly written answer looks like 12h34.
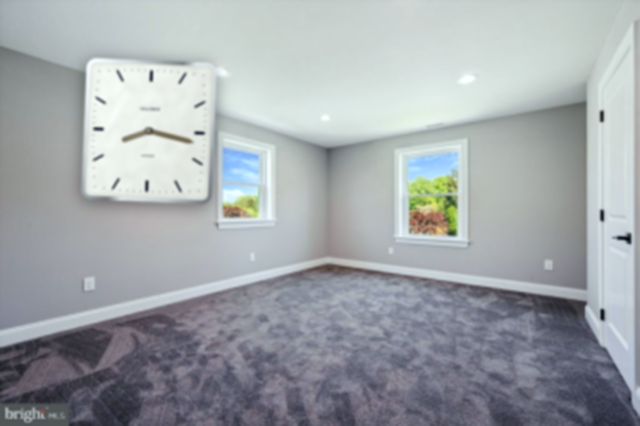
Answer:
8h17
